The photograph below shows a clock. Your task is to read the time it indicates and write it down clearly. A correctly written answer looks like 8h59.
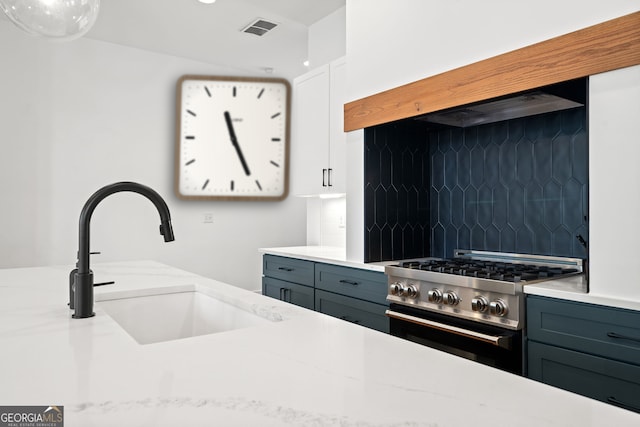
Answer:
11h26
